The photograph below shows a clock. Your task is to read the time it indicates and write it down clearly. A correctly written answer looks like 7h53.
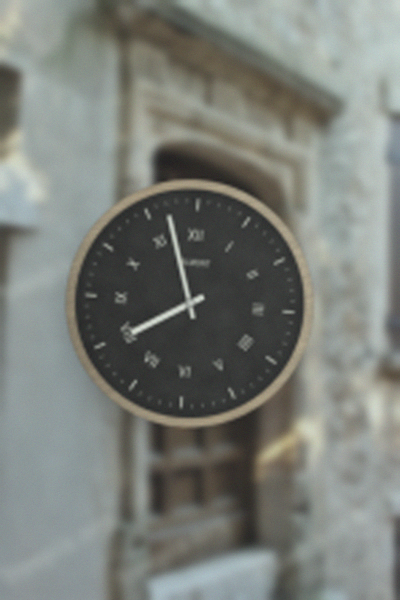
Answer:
7h57
